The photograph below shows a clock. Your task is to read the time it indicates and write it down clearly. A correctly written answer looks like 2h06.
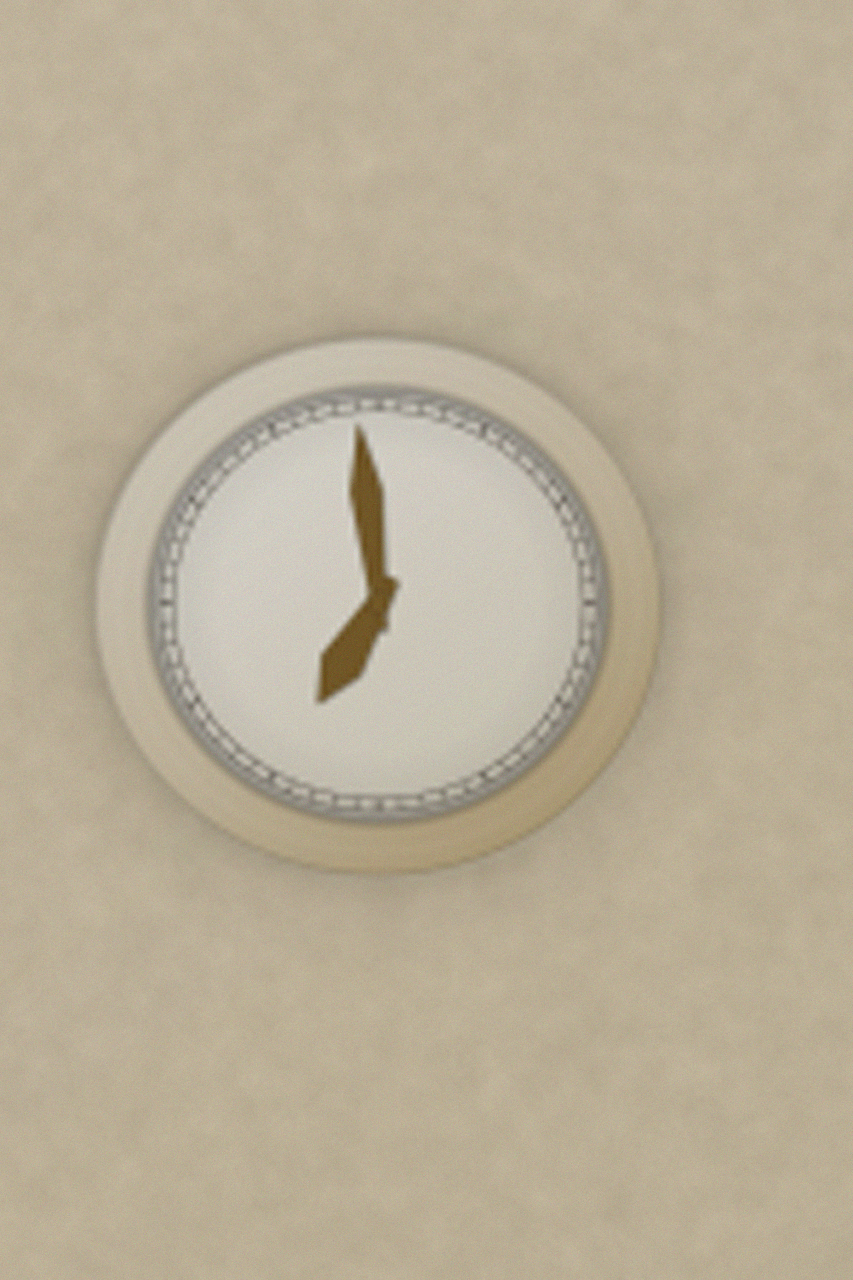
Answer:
6h59
